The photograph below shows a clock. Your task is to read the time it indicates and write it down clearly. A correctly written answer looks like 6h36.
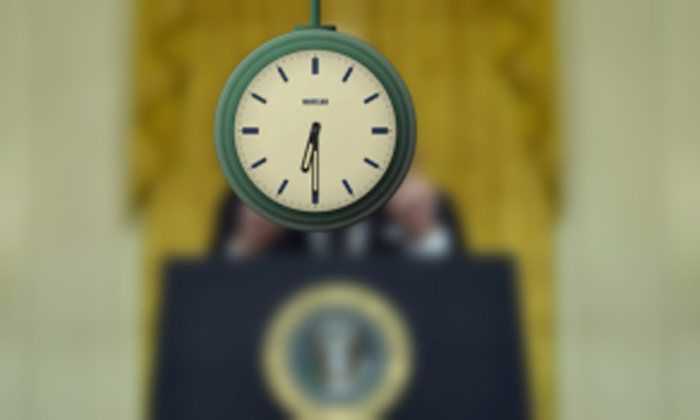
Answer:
6h30
